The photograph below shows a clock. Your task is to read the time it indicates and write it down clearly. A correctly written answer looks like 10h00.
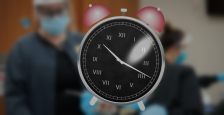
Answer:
10h19
